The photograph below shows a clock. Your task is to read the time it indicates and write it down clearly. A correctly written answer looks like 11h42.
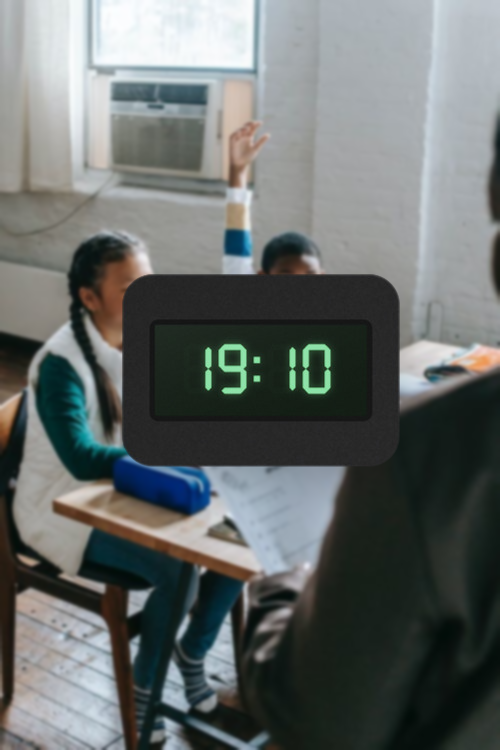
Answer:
19h10
